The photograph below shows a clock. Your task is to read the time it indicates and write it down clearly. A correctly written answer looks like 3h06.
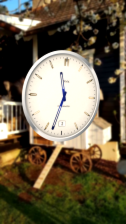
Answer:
11h33
